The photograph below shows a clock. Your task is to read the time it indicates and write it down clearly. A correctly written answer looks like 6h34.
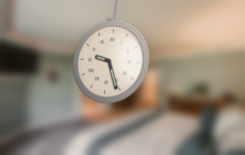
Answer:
9h26
